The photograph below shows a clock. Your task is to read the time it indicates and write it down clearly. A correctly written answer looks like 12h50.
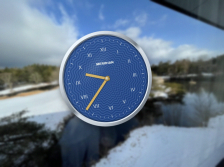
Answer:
9h37
